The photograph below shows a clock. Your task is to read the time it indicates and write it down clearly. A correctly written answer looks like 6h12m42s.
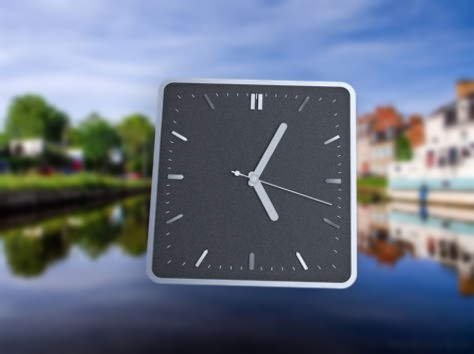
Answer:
5h04m18s
